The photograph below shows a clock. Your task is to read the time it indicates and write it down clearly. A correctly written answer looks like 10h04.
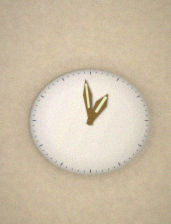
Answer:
12h59
